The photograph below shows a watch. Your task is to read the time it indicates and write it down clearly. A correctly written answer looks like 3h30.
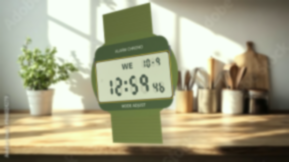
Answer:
12h59
